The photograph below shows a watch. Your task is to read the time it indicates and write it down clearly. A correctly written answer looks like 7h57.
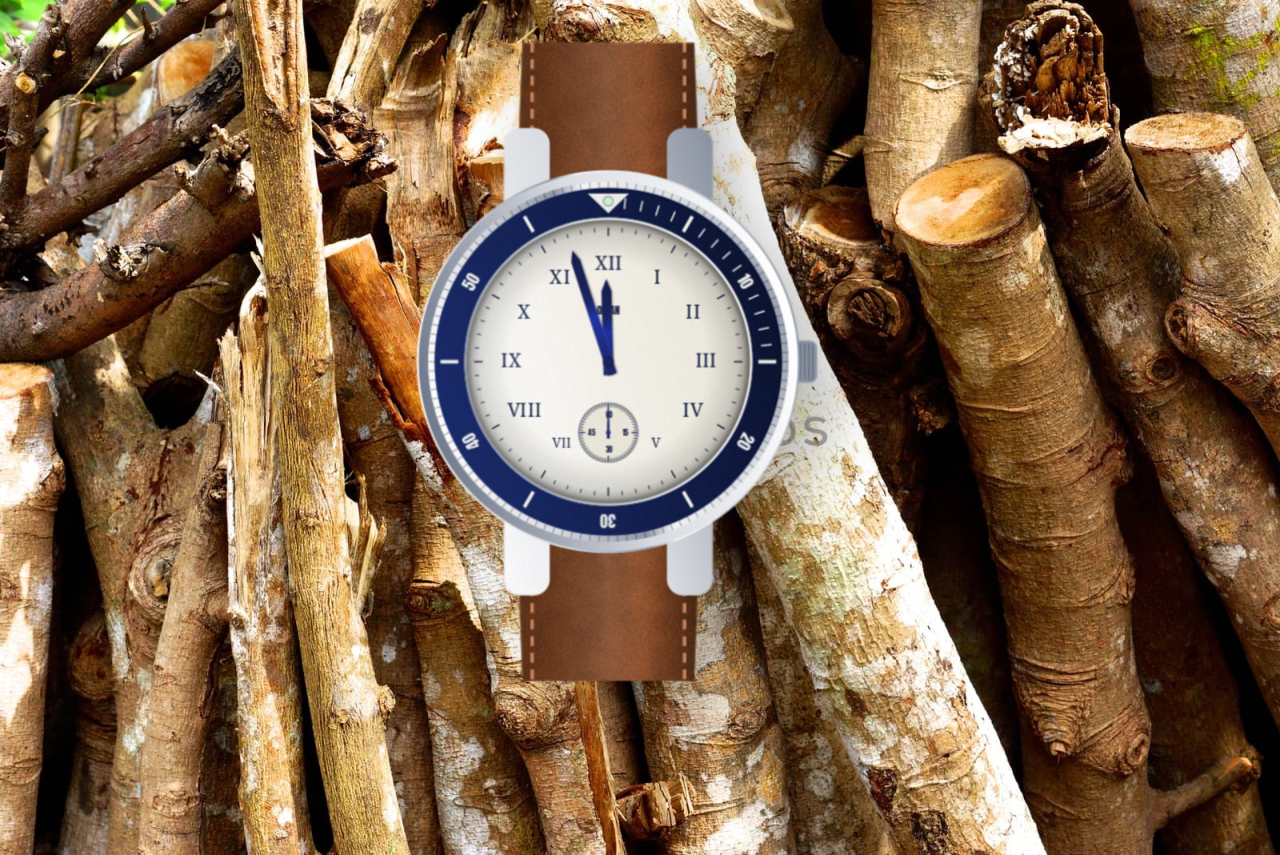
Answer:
11h57
